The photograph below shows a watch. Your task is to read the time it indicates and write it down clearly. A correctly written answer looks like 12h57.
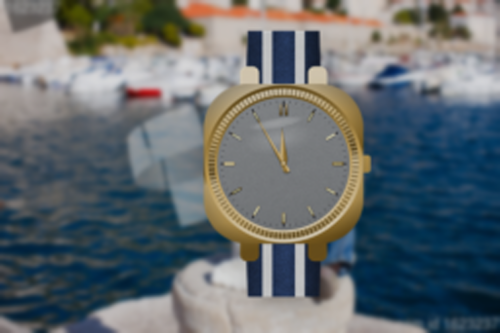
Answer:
11h55
